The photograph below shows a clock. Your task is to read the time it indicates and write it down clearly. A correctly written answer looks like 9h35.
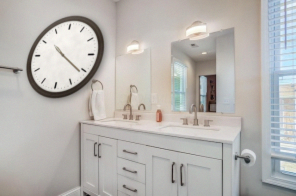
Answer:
10h21
